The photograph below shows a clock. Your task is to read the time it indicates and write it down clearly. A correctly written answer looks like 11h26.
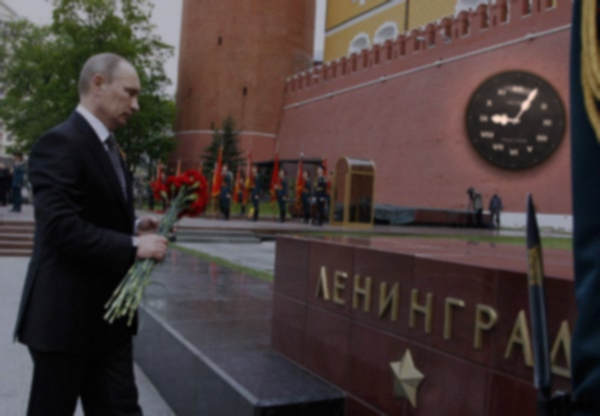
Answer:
9h05
